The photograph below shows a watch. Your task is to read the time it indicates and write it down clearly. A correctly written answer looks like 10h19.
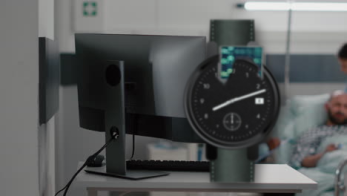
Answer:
8h12
